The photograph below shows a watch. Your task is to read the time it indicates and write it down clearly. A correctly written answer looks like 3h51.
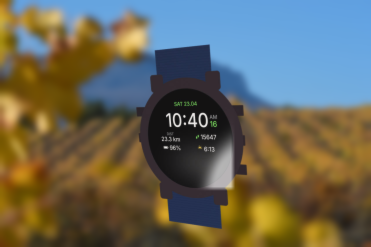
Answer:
10h40
